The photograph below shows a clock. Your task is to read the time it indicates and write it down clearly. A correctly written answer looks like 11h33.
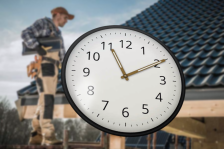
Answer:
11h10
